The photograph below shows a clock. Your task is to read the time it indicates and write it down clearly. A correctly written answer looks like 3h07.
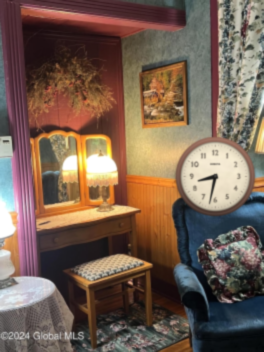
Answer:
8h32
